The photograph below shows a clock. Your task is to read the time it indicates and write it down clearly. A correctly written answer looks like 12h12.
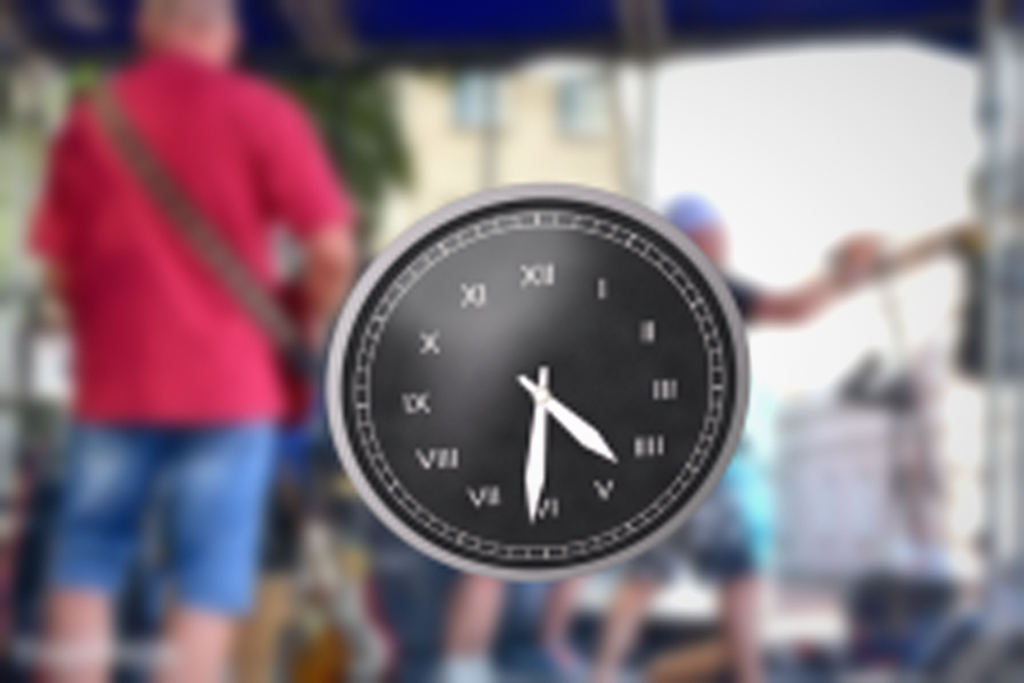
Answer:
4h31
